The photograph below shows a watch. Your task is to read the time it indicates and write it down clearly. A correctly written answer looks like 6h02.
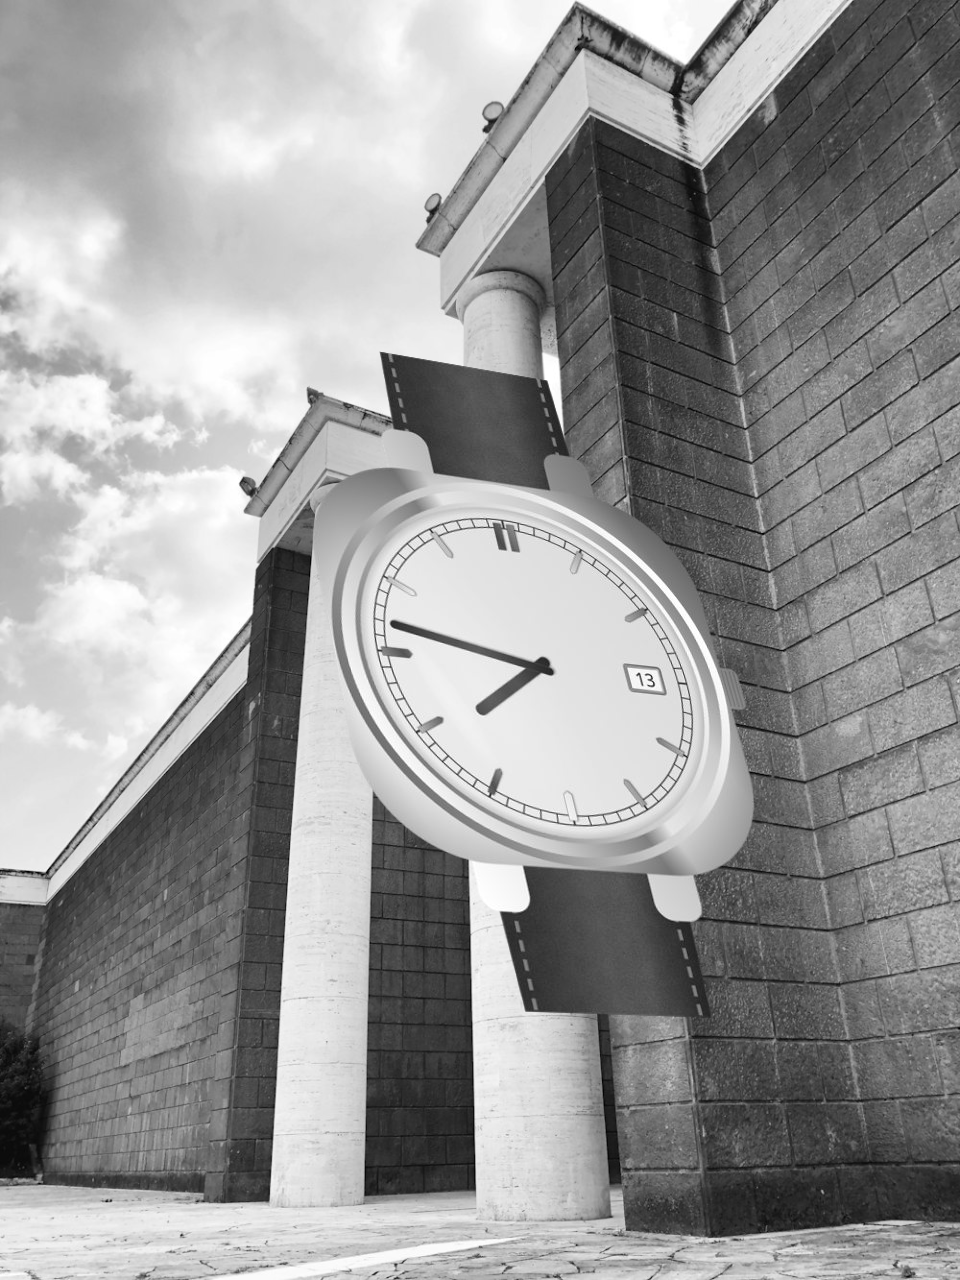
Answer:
7h47
